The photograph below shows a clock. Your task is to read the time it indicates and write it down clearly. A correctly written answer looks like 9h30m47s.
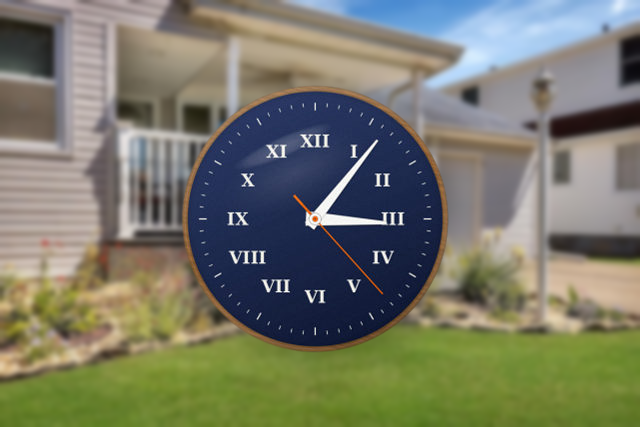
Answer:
3h06m23s
